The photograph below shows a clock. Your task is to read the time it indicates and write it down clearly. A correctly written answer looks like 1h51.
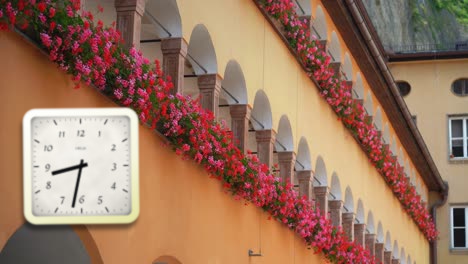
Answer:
8h32
